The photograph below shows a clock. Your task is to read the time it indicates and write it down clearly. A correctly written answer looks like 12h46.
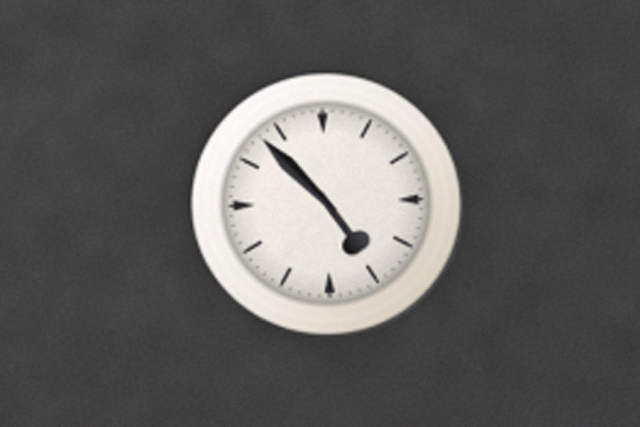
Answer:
4h53
